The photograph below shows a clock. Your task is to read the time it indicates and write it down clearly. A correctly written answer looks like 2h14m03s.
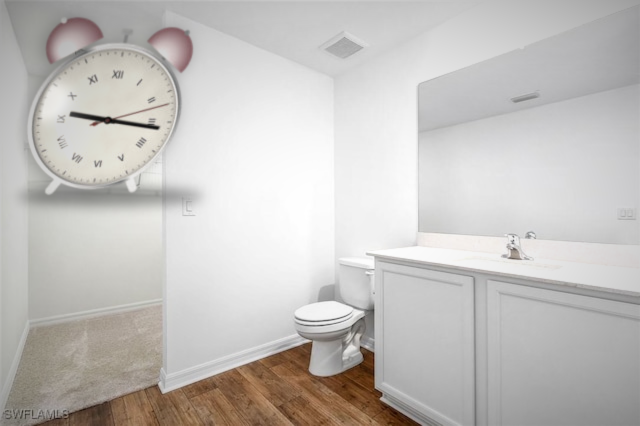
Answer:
9h16m12s
